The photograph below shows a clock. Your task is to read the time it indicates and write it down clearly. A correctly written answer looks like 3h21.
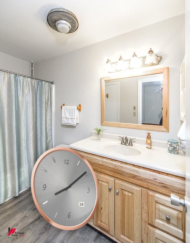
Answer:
8h09
